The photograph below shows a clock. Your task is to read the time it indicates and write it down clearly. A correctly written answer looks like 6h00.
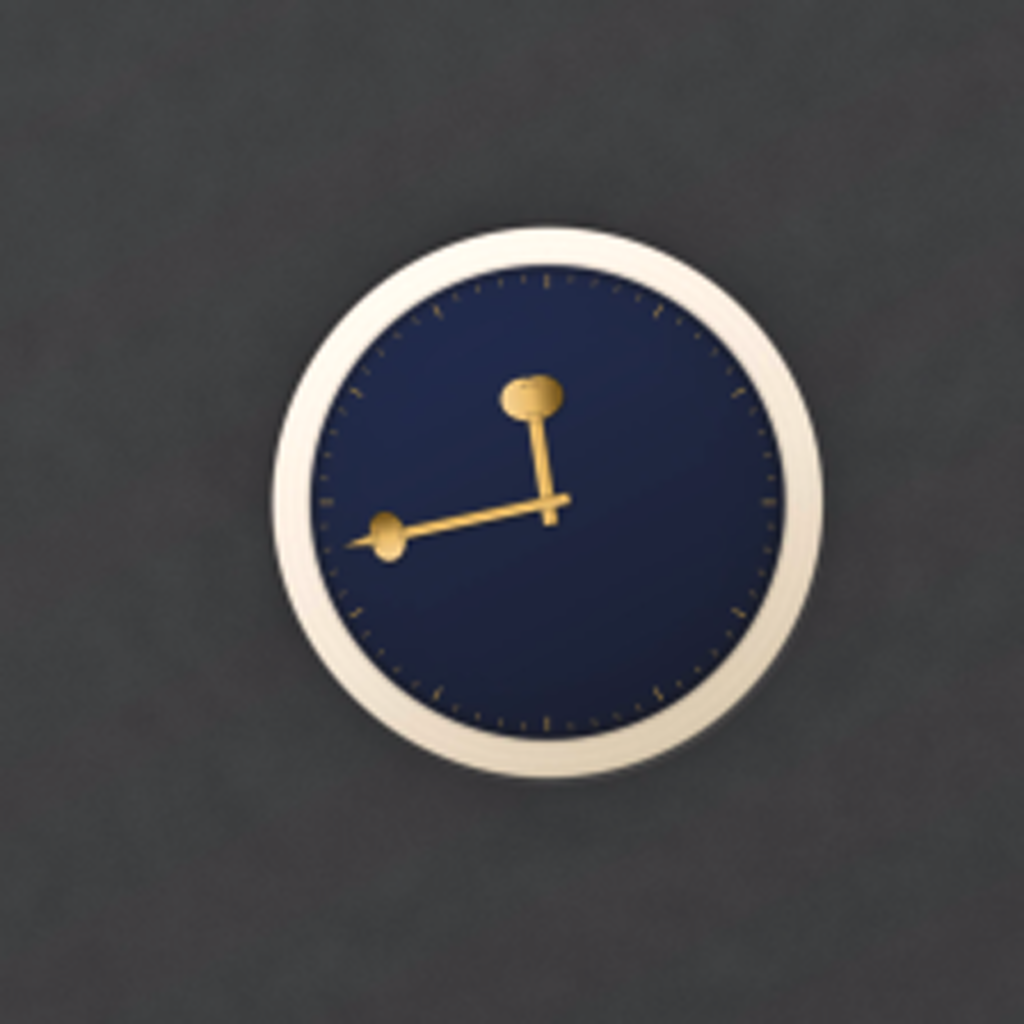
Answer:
11h43
